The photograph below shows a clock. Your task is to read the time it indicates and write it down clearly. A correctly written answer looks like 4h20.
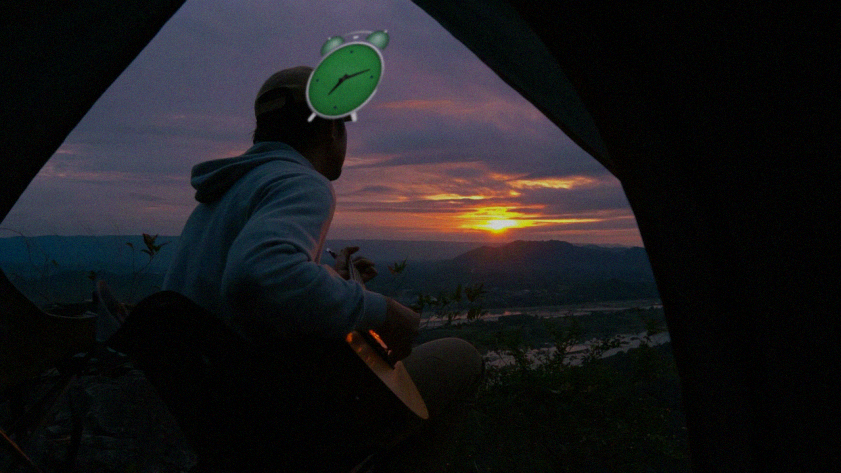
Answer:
7h12
